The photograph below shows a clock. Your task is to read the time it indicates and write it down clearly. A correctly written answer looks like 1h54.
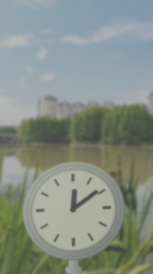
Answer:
12h09
